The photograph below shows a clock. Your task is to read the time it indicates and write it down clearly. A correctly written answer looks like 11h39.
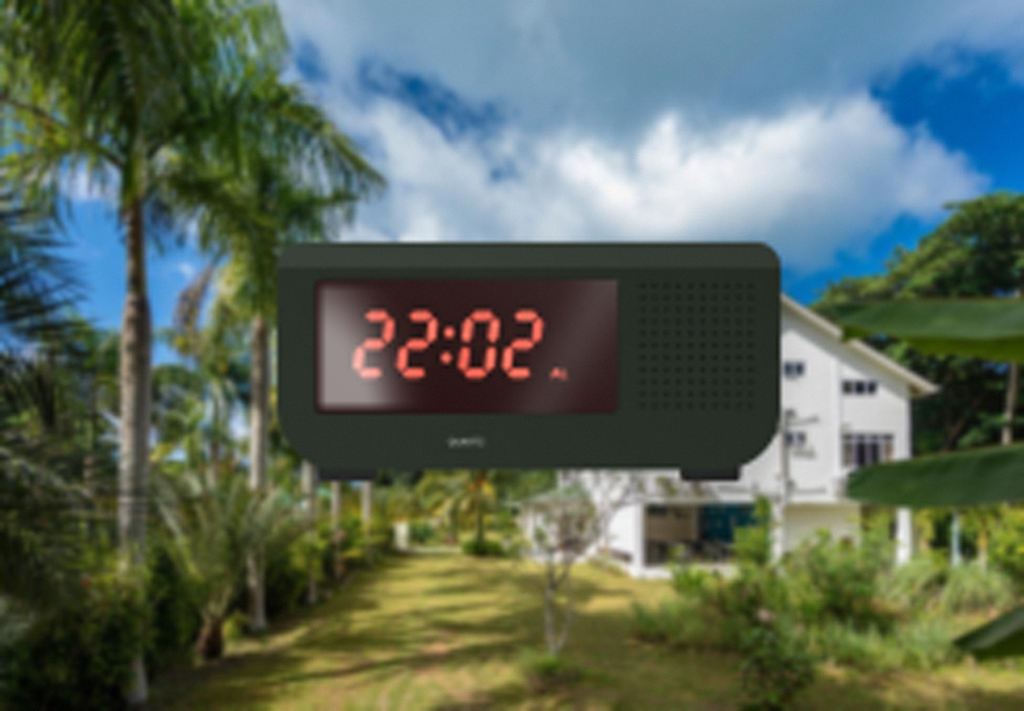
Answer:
22h02
